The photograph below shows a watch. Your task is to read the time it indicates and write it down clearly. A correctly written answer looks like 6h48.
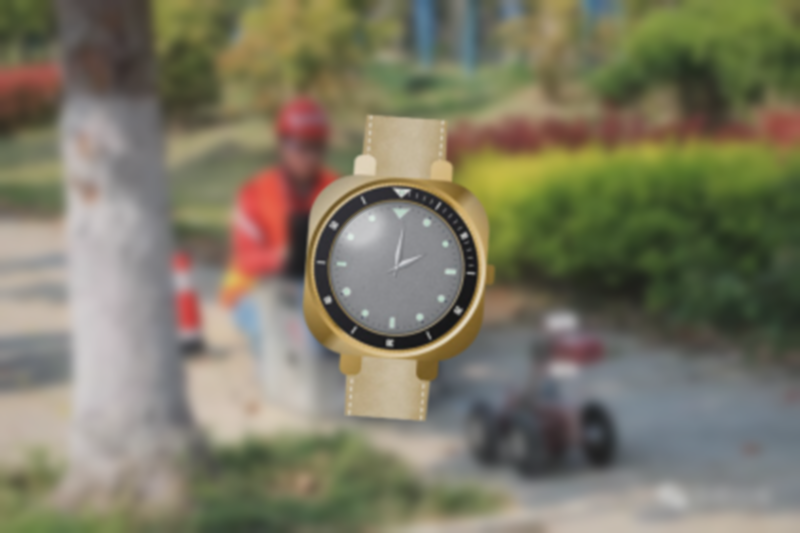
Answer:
2h01
